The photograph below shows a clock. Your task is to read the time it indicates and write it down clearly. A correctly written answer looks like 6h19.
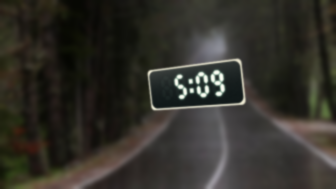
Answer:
5h09
